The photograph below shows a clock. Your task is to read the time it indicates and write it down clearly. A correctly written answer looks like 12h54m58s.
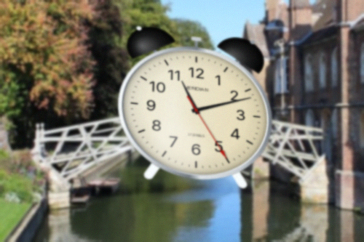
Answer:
11h11m25s
